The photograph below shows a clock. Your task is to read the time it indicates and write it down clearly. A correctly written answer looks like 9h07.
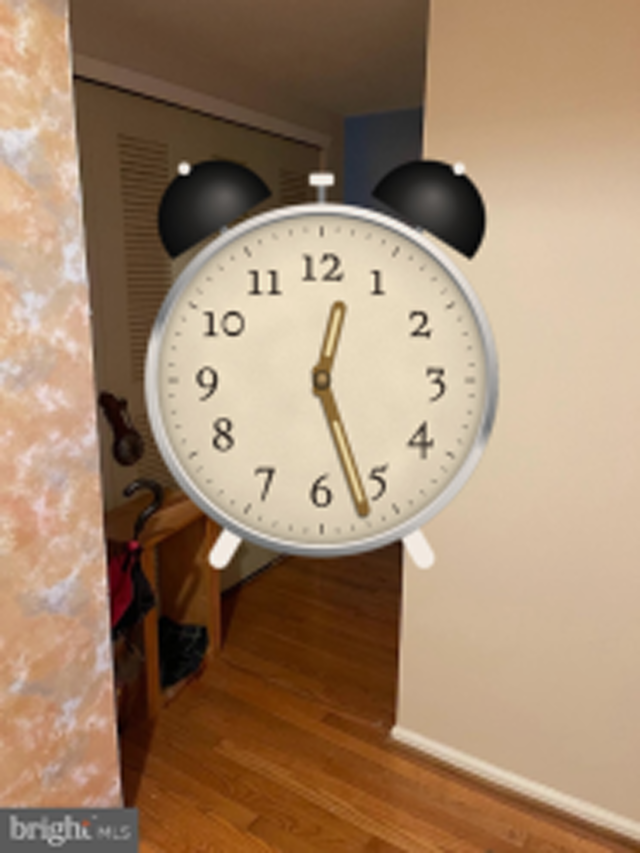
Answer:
12h27
